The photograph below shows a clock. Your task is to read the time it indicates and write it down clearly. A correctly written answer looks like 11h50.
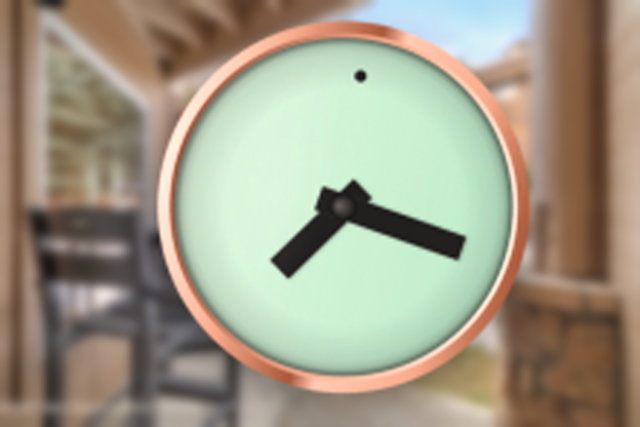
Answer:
7h17
